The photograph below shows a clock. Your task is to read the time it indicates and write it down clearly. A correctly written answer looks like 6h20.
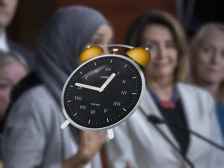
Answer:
12h46
